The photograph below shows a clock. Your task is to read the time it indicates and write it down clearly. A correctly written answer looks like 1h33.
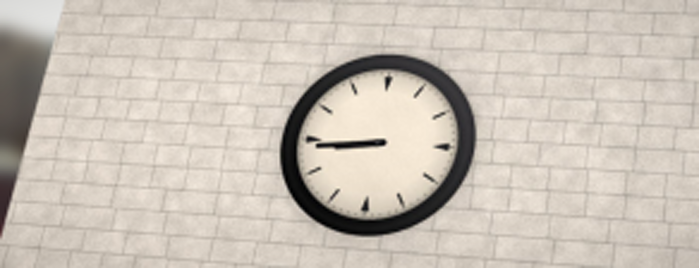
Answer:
8h44
